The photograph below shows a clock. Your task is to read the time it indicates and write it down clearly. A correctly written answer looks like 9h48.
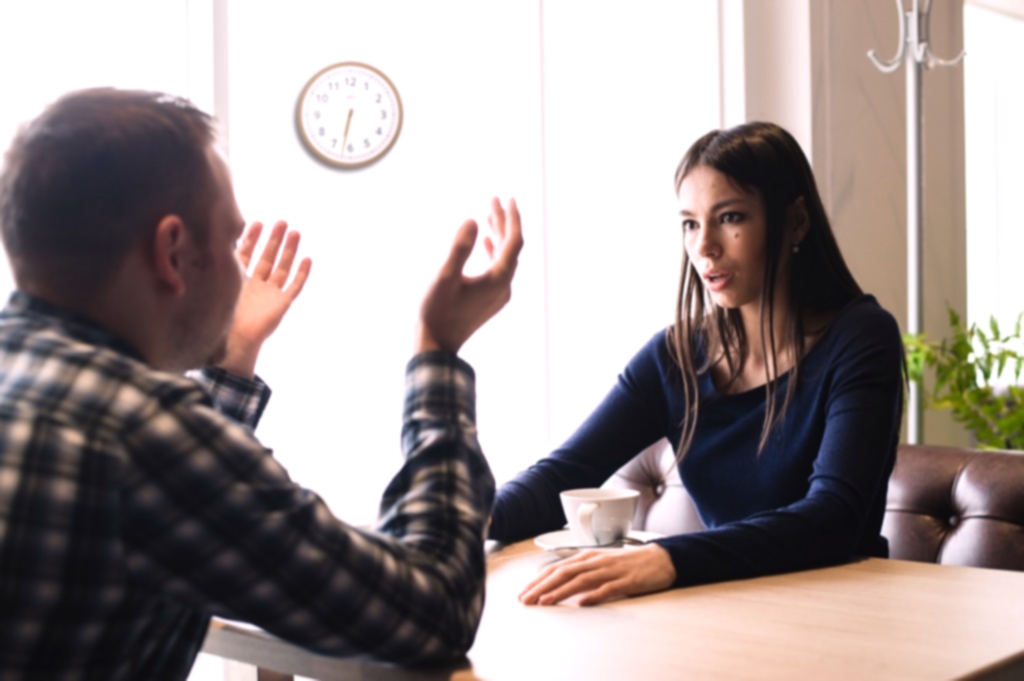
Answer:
6h32
